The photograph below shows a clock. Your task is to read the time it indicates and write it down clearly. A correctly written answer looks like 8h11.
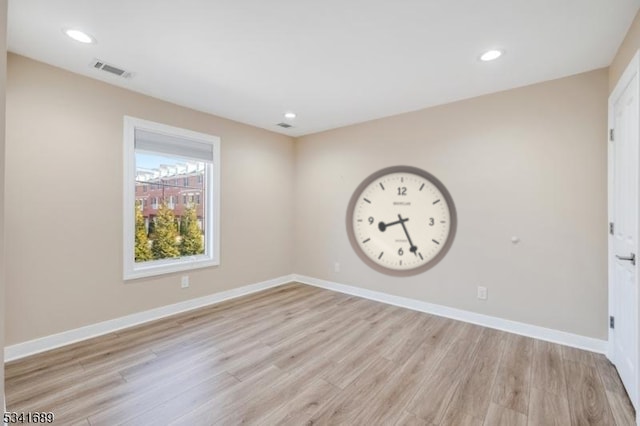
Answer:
8h26
